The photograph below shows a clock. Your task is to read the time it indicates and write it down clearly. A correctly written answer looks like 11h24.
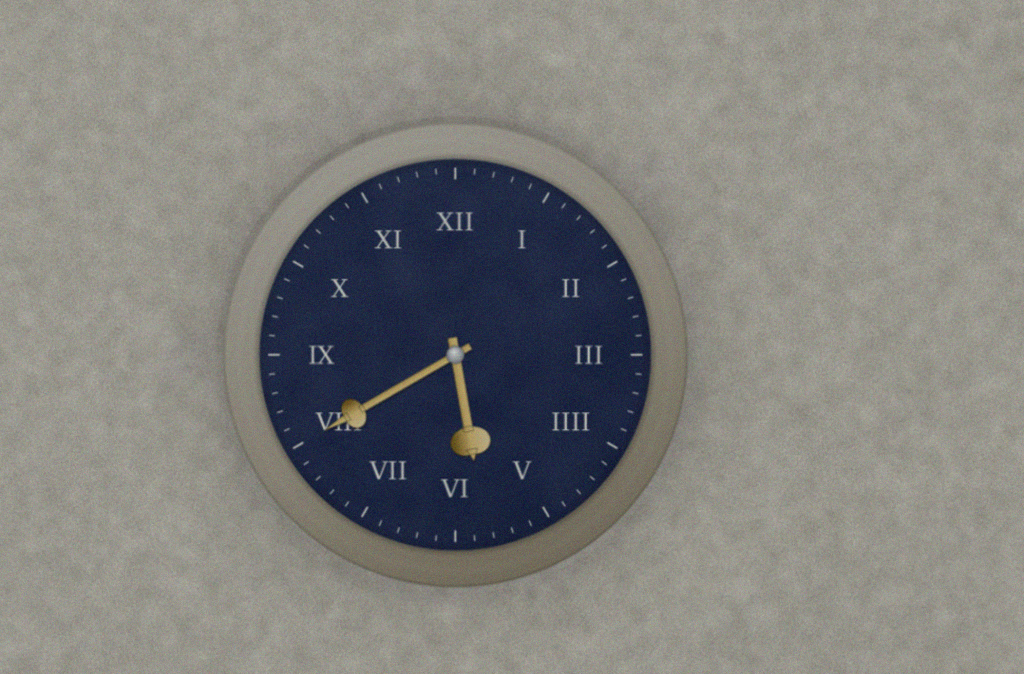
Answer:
5h40
